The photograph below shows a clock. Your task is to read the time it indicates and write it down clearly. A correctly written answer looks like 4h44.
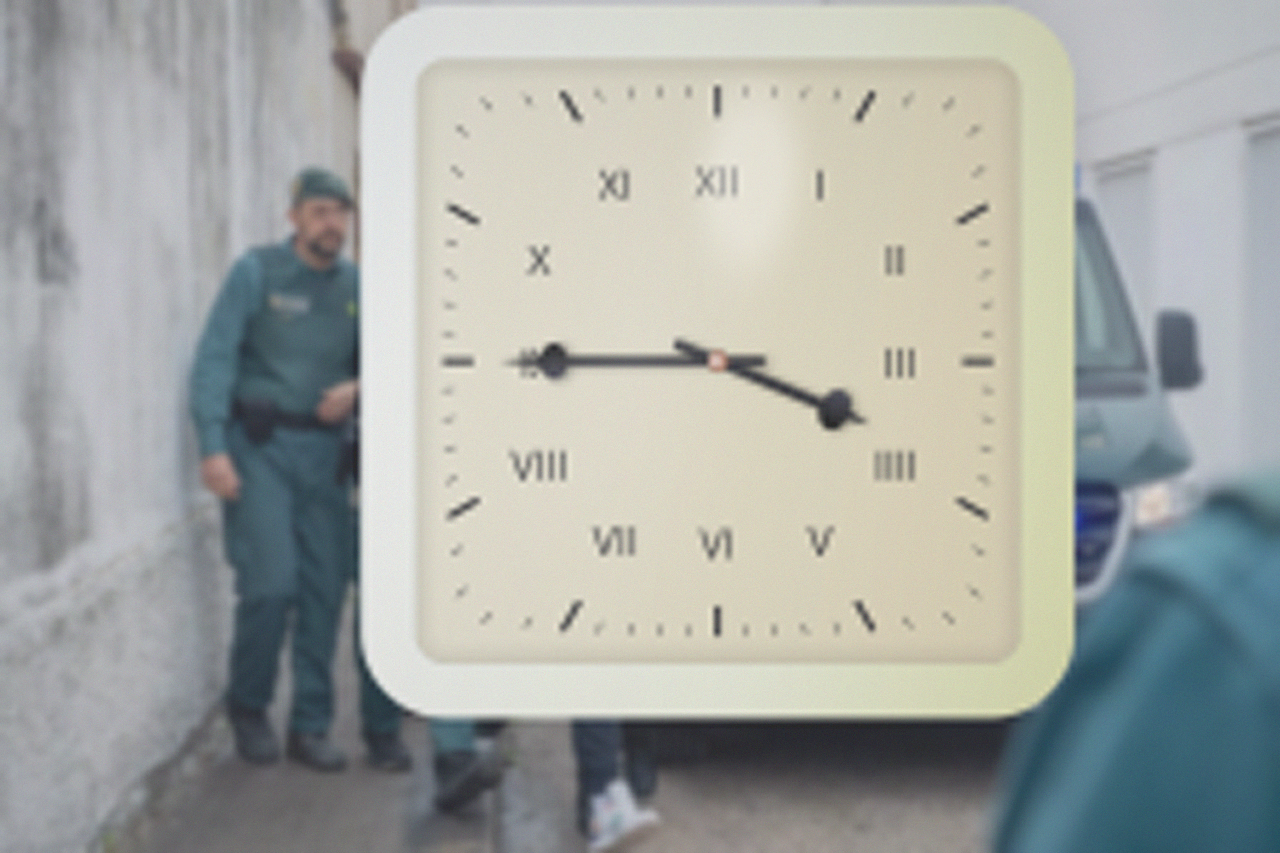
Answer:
3h45
